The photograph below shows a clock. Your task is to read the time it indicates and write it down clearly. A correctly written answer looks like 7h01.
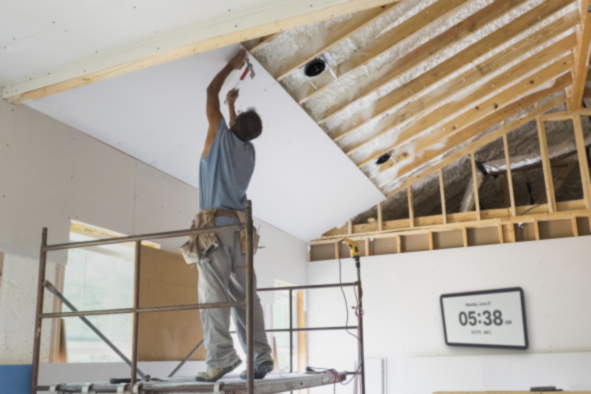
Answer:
5h38
